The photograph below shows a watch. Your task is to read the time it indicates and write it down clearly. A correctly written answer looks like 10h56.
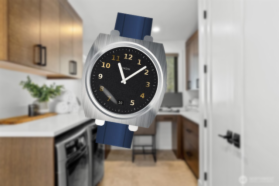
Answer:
11h08
